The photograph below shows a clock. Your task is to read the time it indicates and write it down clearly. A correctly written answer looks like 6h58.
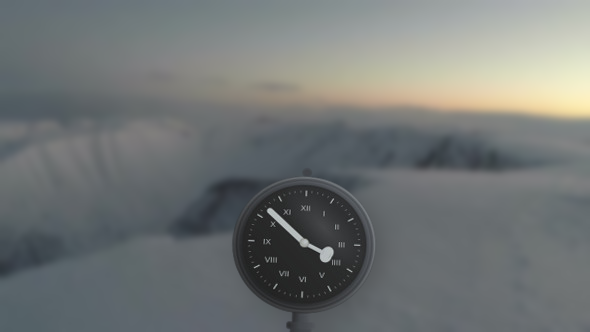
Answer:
3h52
